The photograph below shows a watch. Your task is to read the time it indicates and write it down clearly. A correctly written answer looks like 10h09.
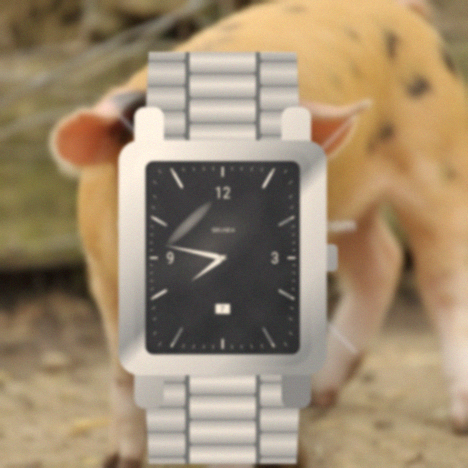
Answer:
7h47
